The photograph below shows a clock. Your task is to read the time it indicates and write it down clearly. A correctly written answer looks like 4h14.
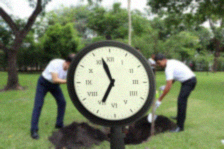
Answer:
6h57
